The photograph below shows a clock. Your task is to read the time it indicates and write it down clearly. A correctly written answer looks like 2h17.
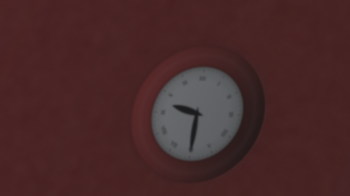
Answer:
9h30
